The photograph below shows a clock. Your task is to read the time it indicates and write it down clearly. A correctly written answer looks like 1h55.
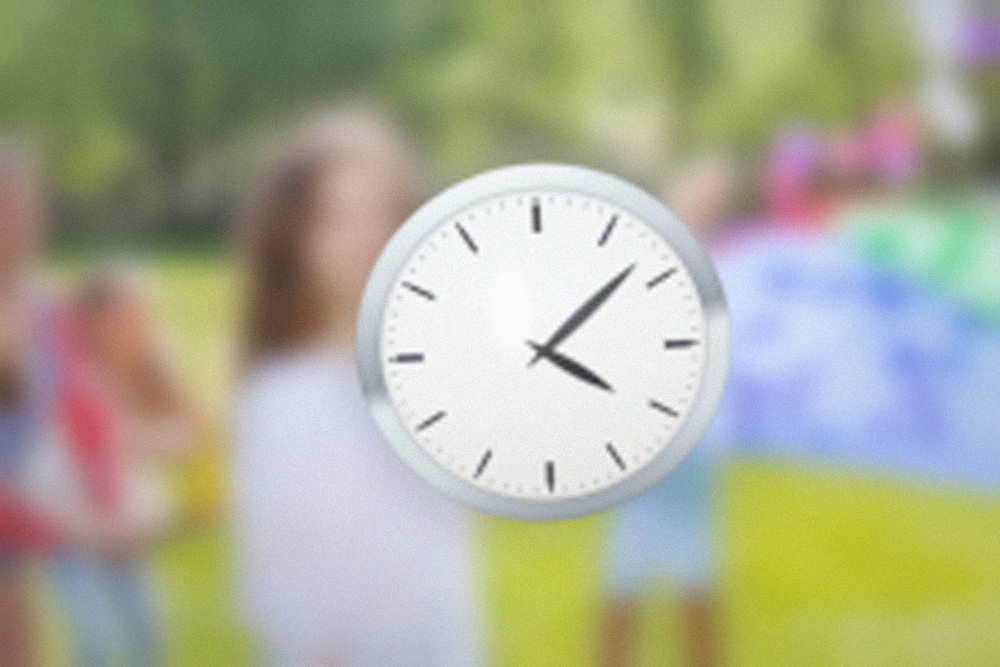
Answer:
4h08
